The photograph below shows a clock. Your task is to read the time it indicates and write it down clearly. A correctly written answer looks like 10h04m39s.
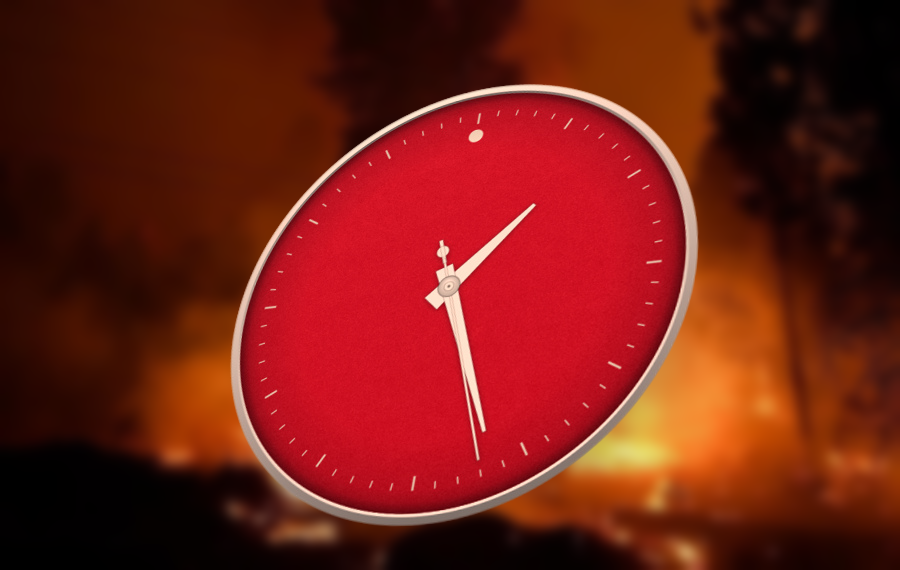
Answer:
1h26m27s
